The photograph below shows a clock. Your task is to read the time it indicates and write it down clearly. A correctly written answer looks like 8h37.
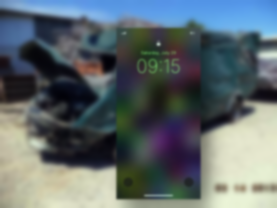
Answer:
9h15
